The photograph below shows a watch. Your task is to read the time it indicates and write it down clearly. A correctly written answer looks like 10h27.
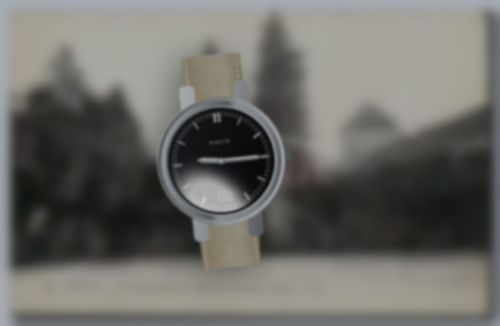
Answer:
9h15
